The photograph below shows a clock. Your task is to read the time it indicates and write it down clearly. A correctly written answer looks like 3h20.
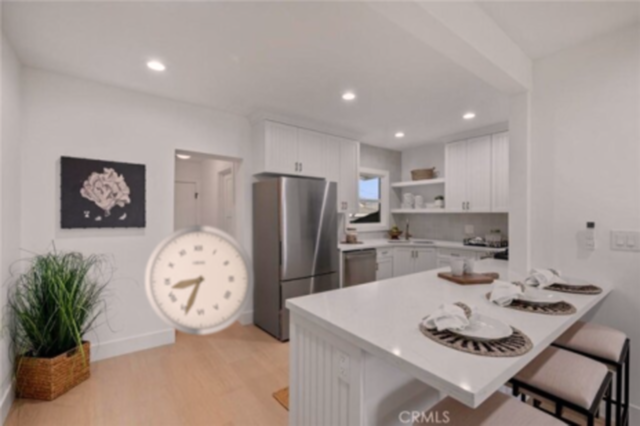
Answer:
8h34
